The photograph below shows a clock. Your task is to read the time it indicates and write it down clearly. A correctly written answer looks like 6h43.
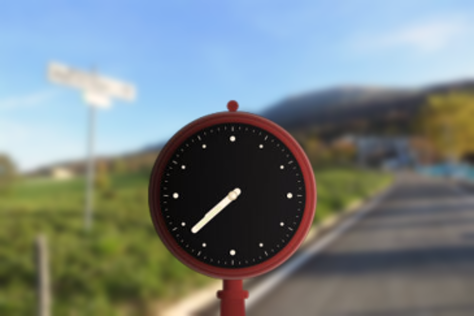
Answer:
7h38
